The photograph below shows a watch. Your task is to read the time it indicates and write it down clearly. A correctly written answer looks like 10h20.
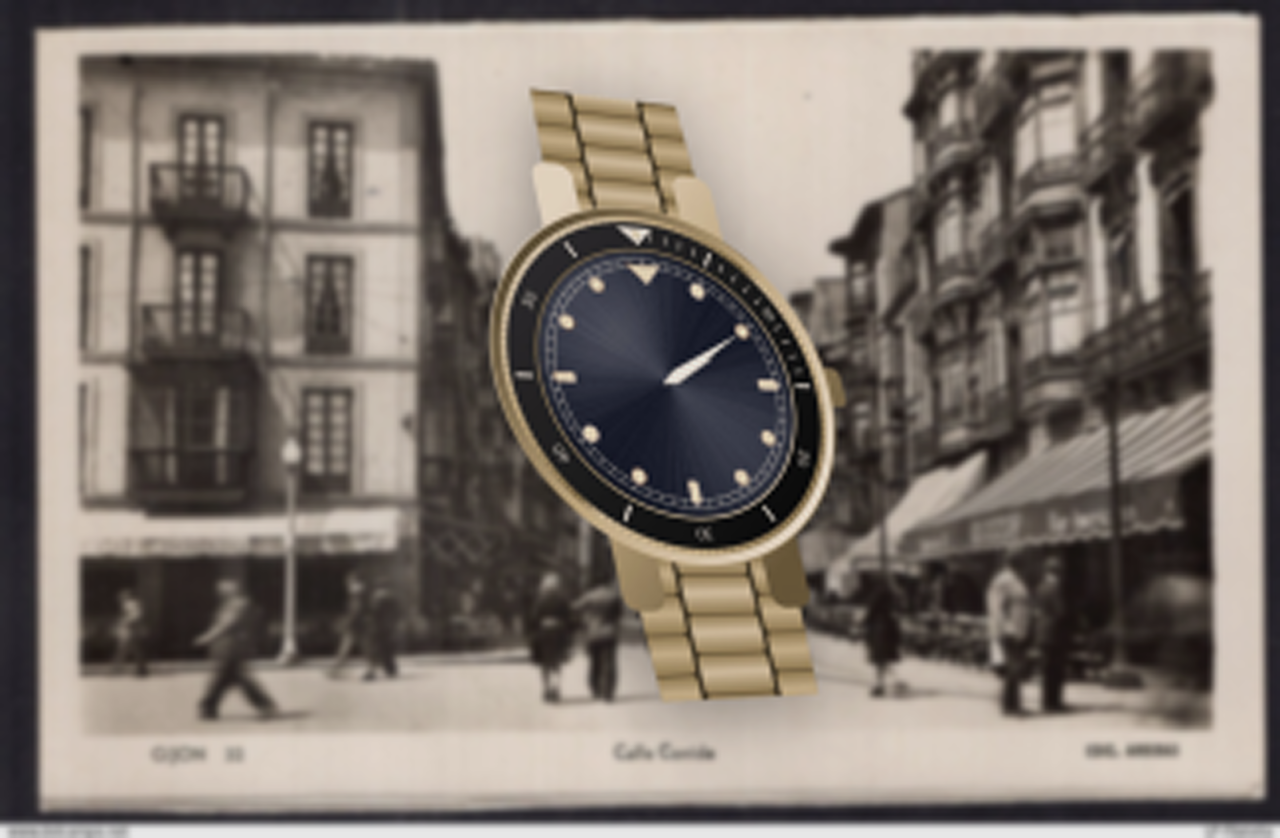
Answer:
2h10
